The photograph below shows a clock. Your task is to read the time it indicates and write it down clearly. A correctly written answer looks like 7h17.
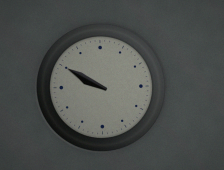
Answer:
9h50
